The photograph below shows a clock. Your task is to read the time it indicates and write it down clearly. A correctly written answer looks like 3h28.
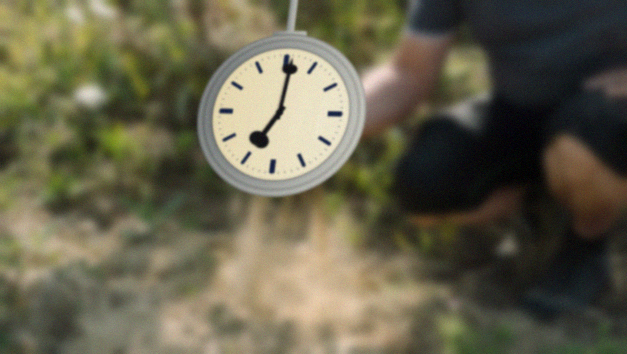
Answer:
7h01
